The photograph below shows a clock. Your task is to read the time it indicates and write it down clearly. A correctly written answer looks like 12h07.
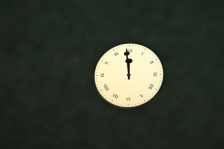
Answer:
11h59
